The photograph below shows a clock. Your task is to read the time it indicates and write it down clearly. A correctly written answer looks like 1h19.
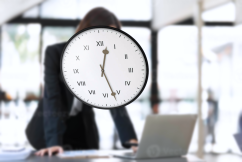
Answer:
12h27
